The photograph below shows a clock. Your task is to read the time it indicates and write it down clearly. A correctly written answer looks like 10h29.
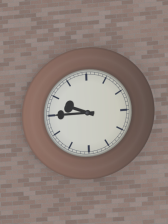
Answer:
9h45
